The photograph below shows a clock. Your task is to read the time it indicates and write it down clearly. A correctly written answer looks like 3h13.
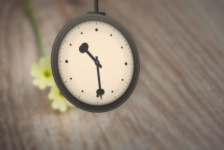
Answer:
10h29
